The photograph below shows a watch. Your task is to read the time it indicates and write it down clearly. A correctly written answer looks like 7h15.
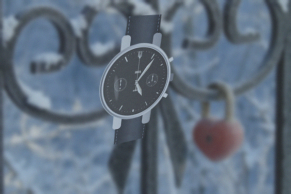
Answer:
5h06
